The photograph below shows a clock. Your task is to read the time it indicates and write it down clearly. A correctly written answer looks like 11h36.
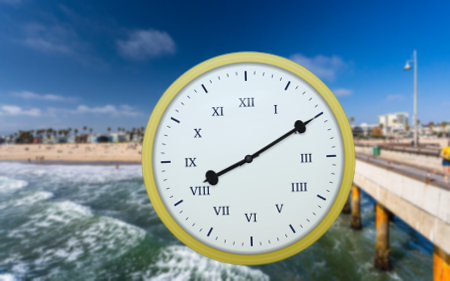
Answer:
8h10
